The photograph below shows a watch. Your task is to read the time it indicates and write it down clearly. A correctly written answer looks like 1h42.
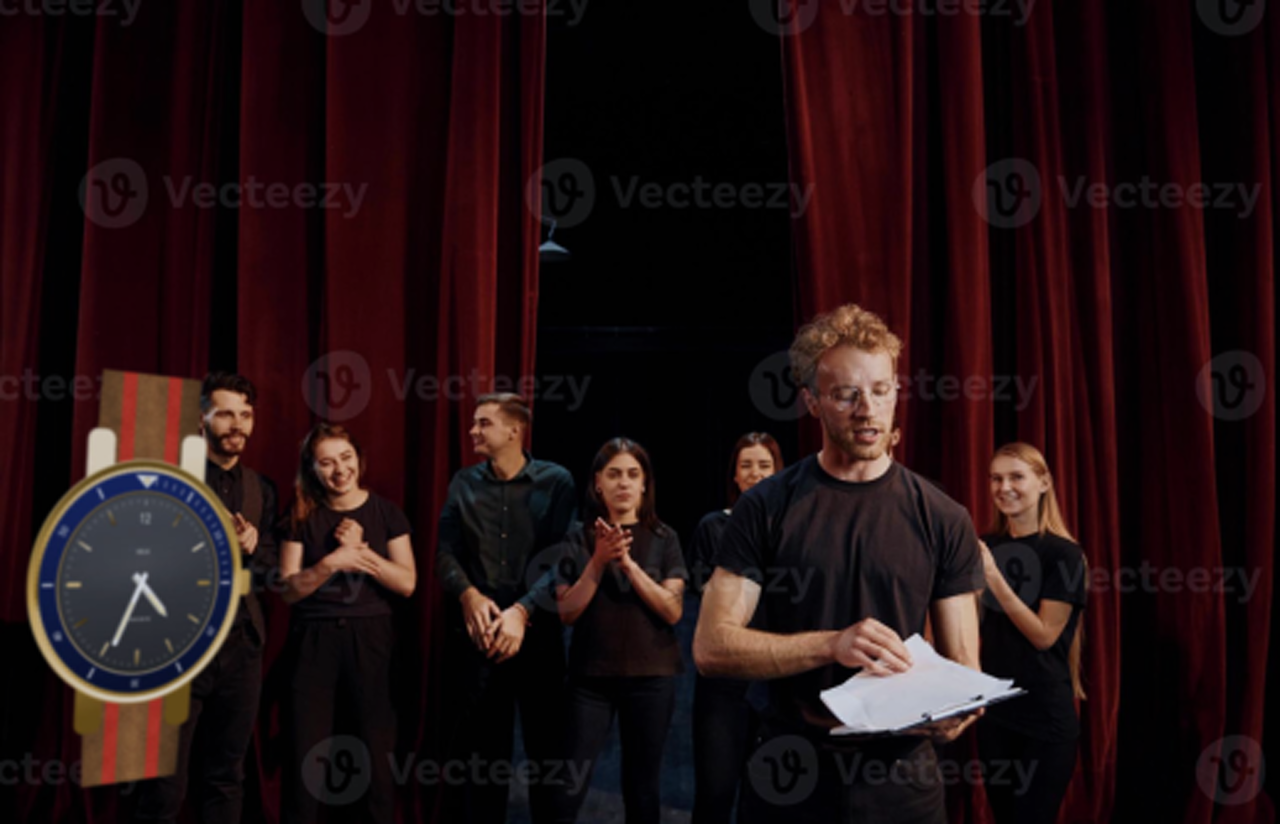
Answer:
4h34
